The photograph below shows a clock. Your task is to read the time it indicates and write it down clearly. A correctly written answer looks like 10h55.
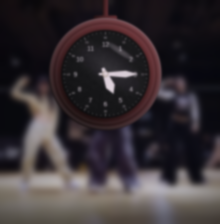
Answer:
5h15
